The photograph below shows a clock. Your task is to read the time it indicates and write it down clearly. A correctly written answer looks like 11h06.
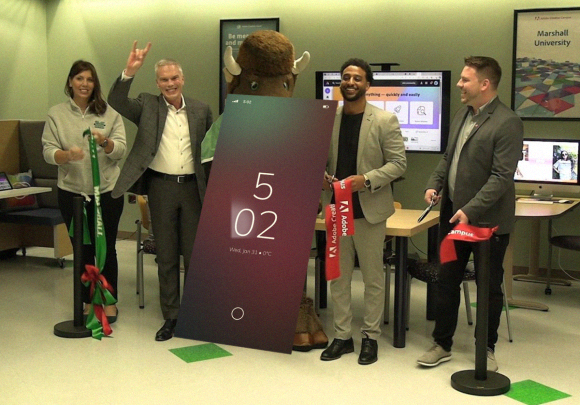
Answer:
5h02
